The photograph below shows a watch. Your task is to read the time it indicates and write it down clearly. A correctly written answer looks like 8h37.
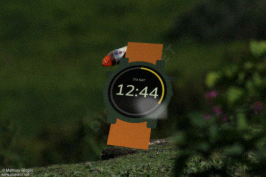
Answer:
12h44
